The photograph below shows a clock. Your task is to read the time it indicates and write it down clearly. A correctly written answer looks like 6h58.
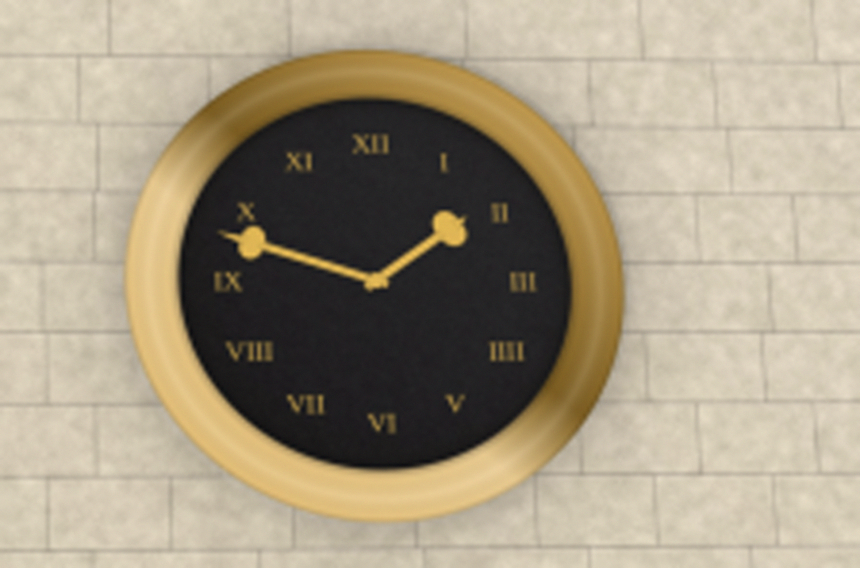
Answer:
1h48
